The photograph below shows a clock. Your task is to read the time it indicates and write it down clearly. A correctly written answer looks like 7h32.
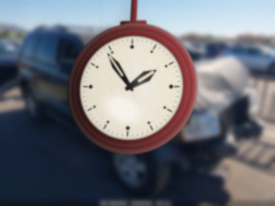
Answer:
1h54
